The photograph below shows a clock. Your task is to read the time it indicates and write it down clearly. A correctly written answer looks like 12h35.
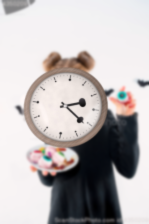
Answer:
2h21
